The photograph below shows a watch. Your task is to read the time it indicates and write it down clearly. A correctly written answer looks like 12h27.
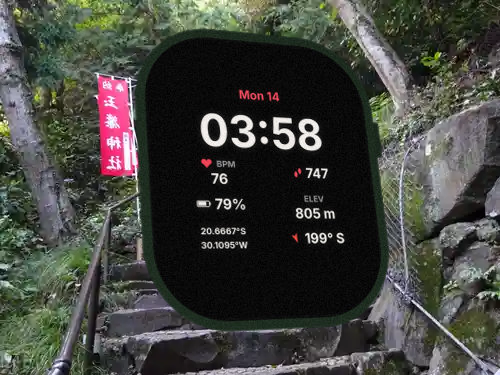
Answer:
3h58
